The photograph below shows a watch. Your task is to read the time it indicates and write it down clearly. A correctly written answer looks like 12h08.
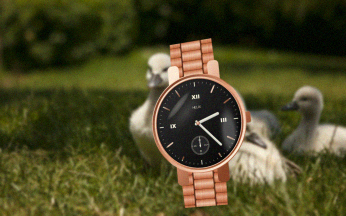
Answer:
2h23
